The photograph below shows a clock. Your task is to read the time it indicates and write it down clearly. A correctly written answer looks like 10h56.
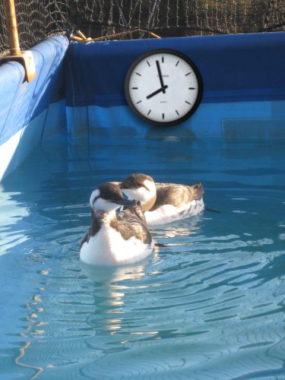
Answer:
7h58
